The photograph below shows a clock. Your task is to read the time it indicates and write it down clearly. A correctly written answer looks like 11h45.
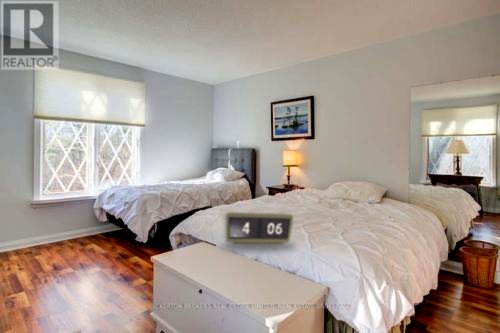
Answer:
4h06
